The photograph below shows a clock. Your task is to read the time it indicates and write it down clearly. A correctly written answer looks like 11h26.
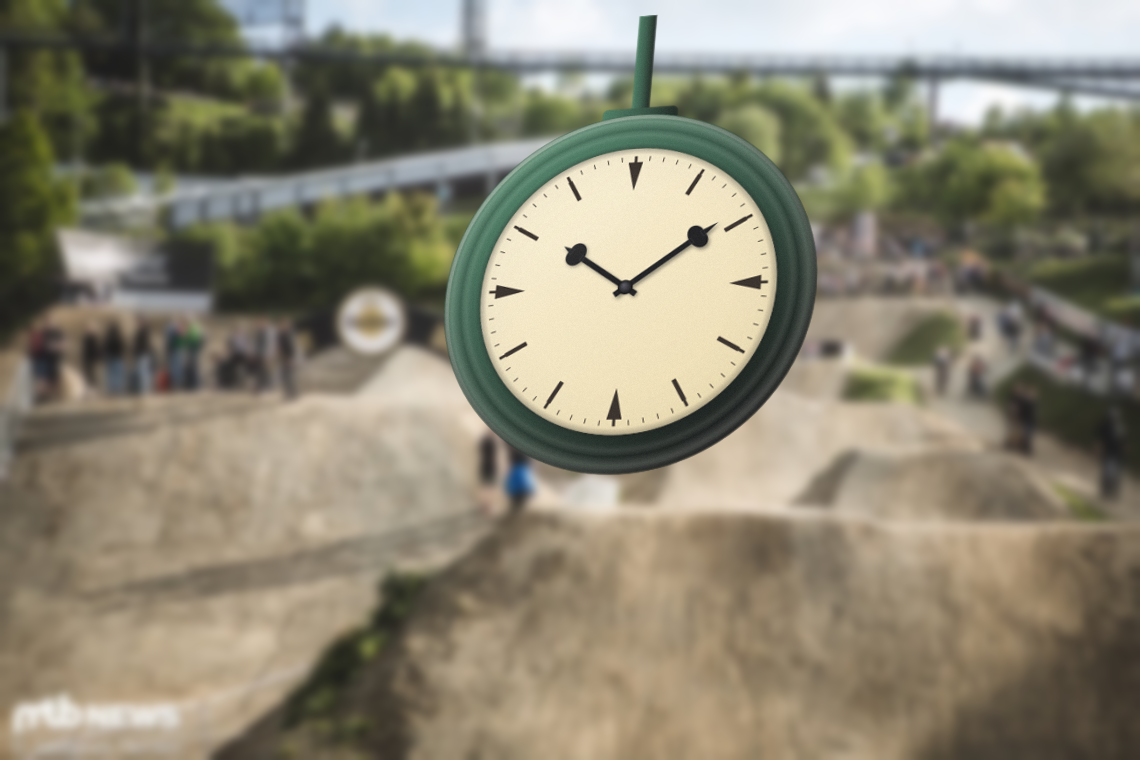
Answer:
10h09
